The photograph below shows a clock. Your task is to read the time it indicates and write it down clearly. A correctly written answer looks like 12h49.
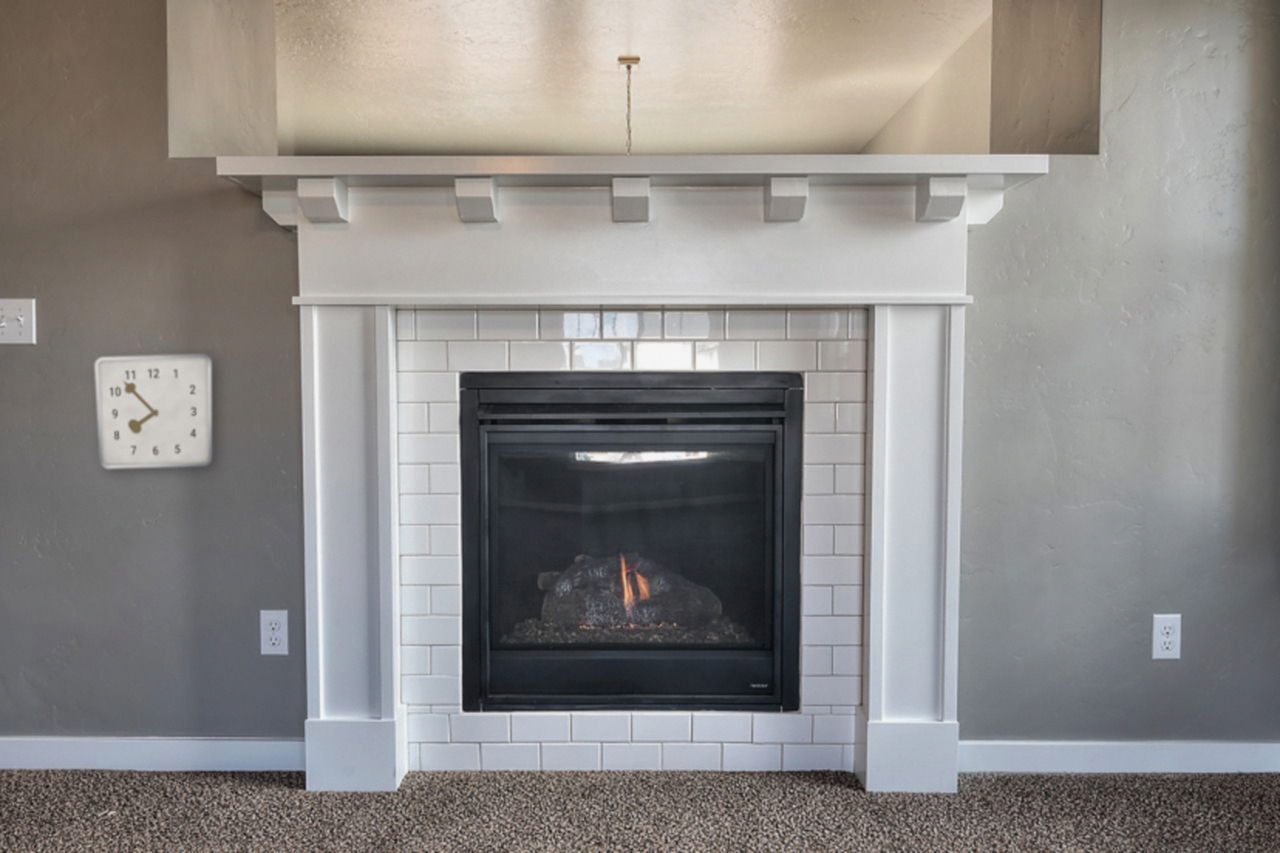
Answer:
7h53
